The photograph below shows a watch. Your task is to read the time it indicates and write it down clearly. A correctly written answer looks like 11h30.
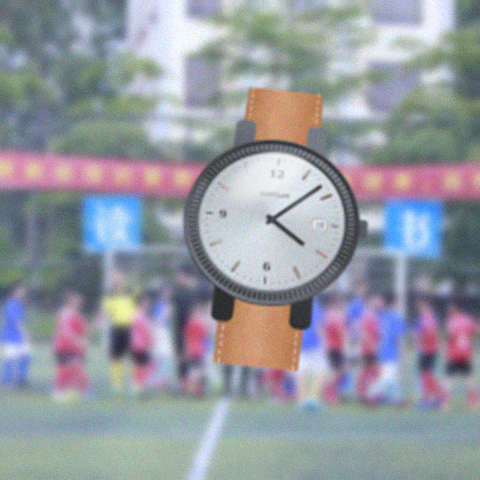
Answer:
4h08
